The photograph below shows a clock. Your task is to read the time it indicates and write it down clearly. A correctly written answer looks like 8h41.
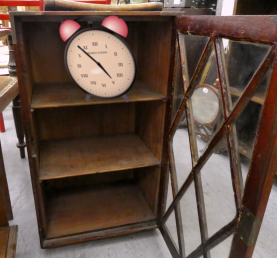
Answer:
4h53
